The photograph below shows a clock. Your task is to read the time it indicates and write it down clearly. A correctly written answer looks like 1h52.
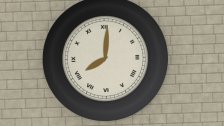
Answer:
8h01
